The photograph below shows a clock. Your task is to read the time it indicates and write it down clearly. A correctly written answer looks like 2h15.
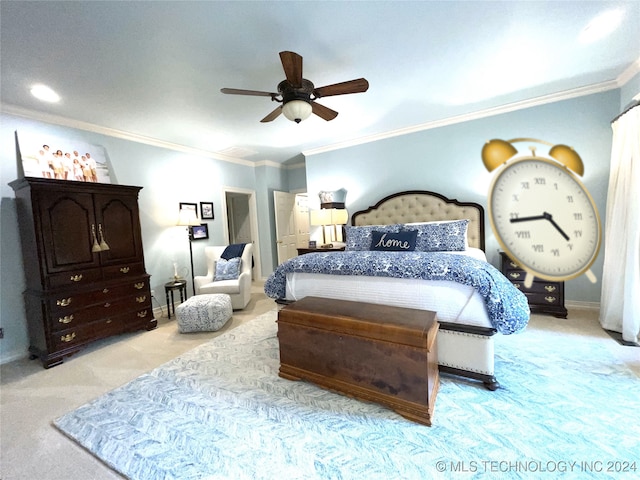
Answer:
4h44
